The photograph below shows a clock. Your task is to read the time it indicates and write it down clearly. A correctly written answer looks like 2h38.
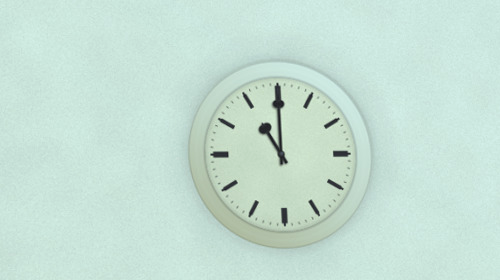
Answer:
11h00
